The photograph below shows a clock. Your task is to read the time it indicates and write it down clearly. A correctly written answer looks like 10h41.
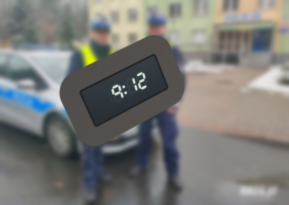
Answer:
9h12
